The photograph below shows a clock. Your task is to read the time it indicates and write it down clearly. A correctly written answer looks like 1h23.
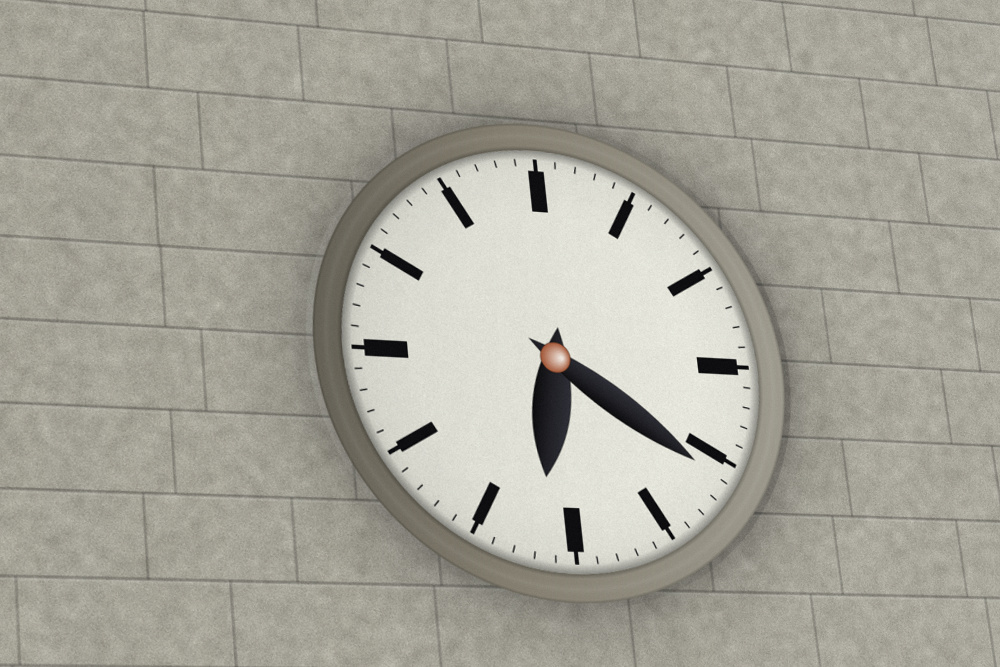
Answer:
6h21
